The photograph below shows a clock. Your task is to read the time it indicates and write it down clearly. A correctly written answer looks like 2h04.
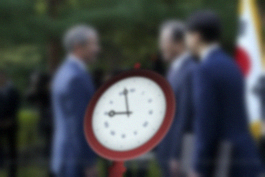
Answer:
8h57
